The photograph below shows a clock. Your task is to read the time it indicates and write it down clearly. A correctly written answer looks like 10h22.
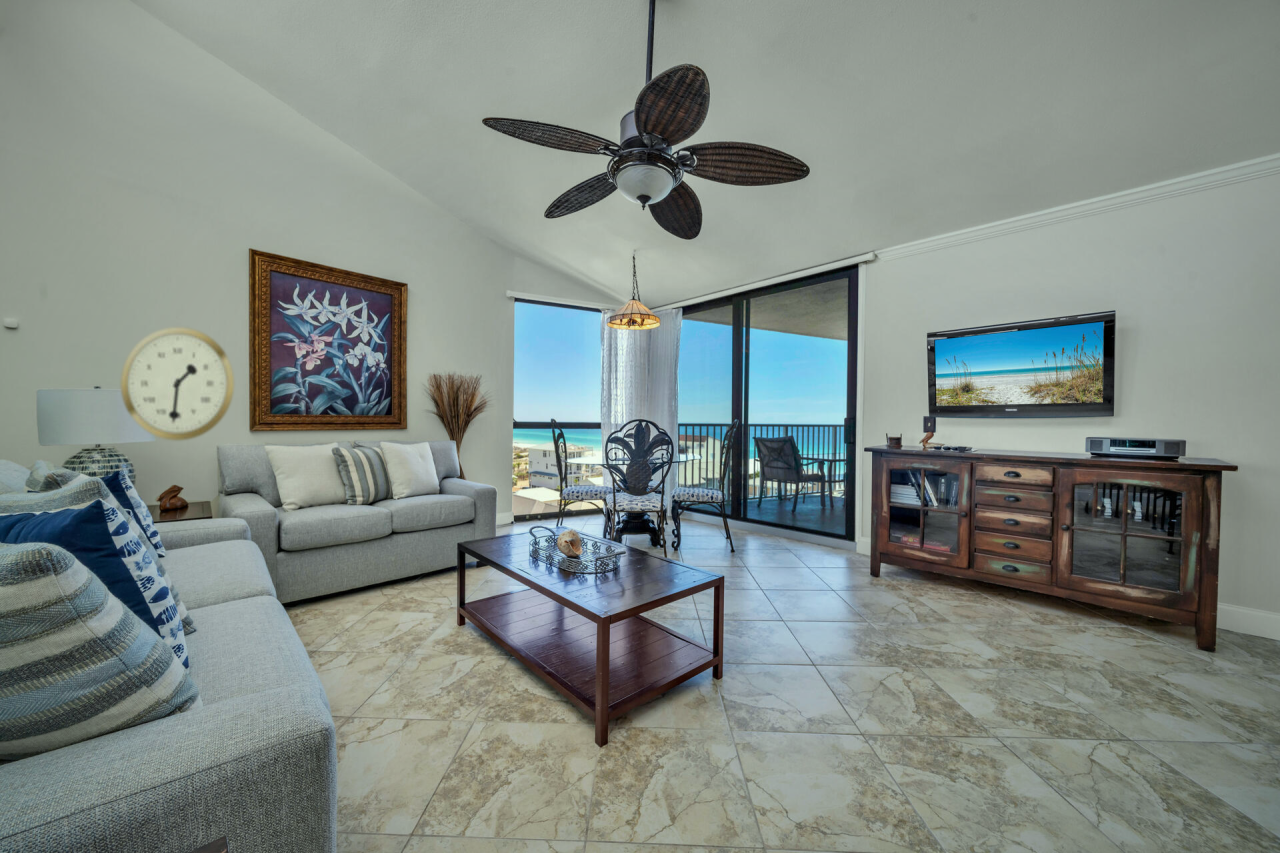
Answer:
1h31
